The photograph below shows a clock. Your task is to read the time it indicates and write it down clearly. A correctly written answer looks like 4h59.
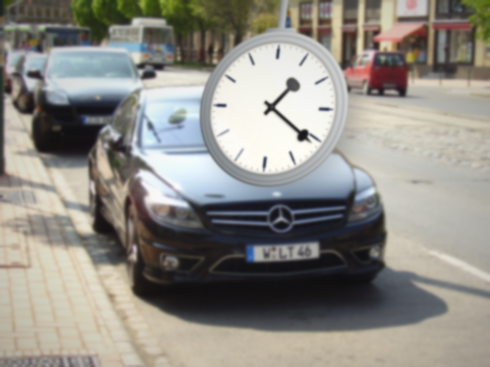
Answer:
1h21
